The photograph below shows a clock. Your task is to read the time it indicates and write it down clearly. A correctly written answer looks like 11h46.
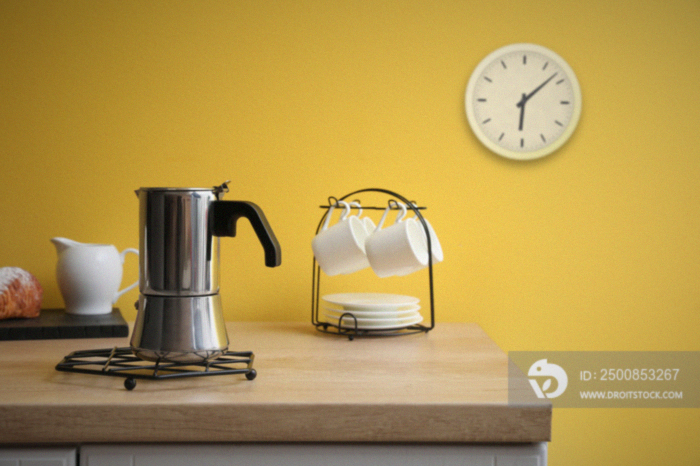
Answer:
6h08
